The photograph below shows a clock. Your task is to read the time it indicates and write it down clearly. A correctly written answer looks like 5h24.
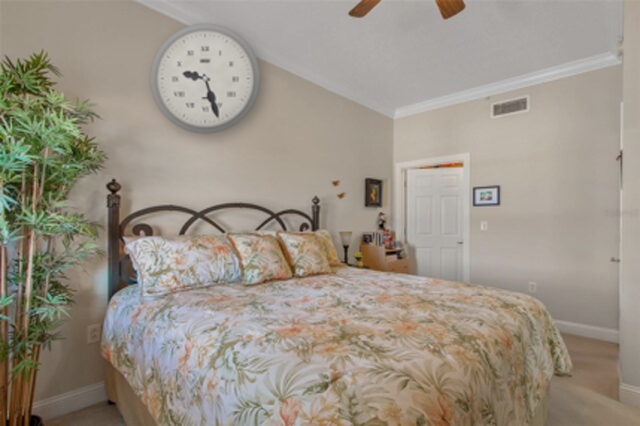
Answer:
9h27
